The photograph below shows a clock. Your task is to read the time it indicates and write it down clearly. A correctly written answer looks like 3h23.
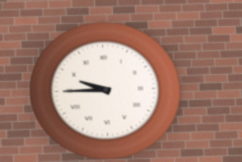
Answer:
9h45
